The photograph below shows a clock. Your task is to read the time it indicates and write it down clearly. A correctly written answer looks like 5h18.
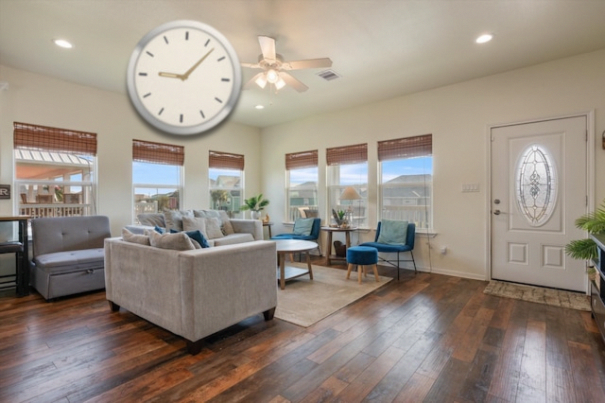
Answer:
9h07
